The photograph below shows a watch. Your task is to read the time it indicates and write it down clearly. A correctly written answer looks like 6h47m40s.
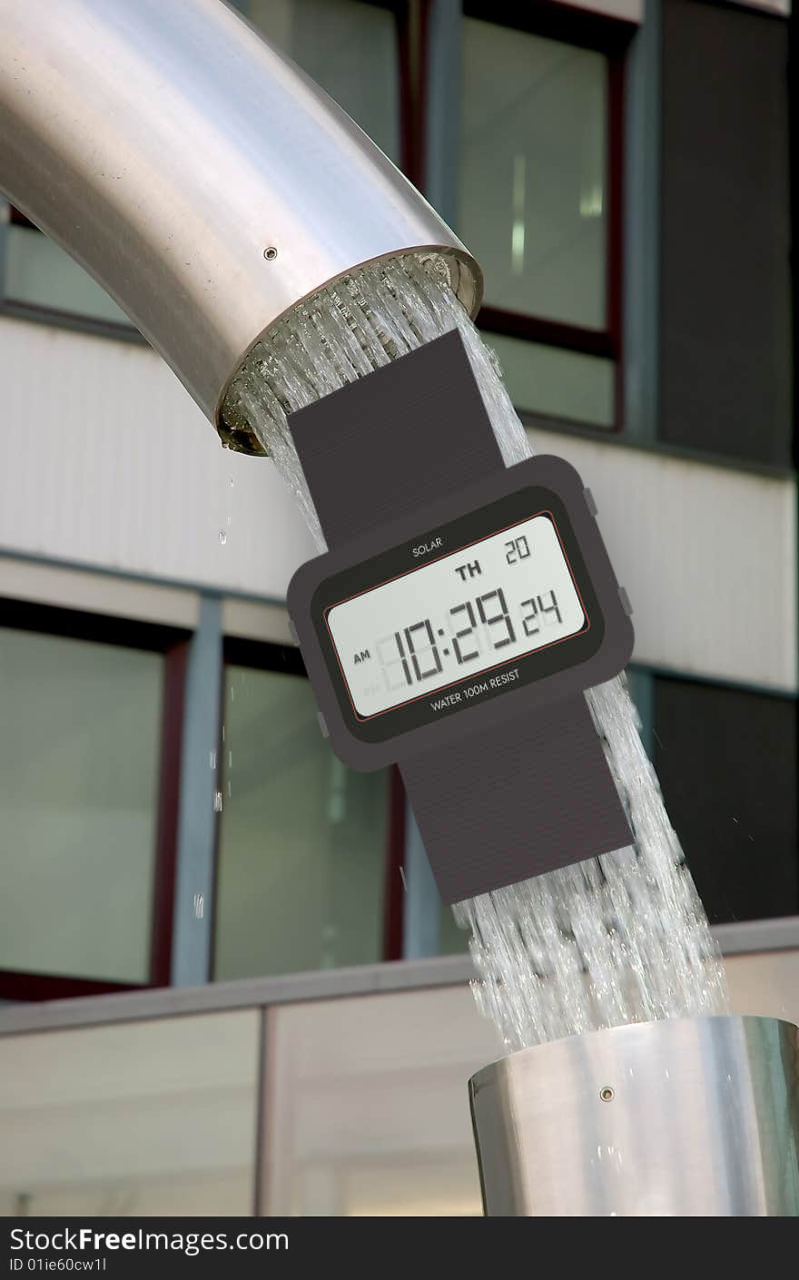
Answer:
10h29m24s
